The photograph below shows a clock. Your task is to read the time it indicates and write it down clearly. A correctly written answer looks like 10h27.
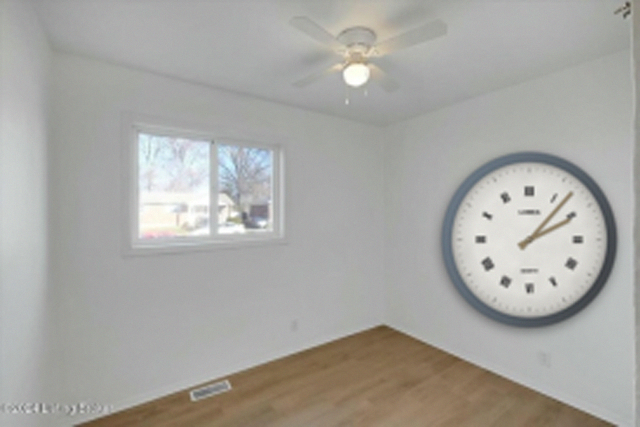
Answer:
2h07
